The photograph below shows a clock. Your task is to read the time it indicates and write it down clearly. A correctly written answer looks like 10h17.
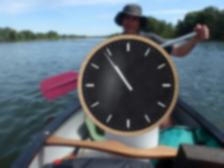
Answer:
10h54
